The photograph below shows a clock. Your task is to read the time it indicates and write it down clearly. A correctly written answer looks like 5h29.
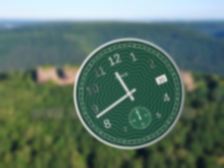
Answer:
11h43
